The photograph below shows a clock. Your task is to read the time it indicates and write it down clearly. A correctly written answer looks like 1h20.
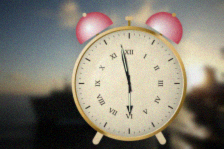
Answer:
5h58
